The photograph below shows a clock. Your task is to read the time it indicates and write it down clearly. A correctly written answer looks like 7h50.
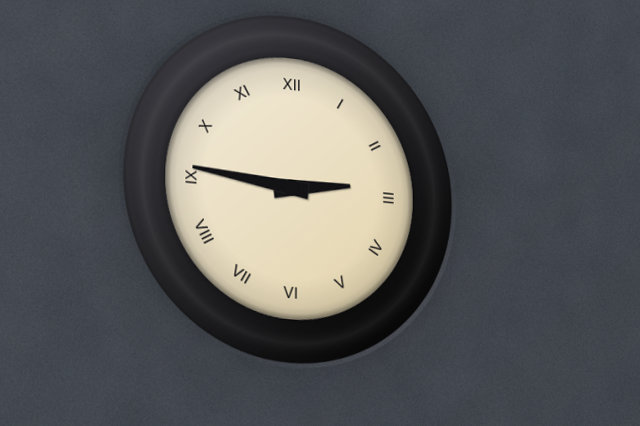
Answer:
2h46
